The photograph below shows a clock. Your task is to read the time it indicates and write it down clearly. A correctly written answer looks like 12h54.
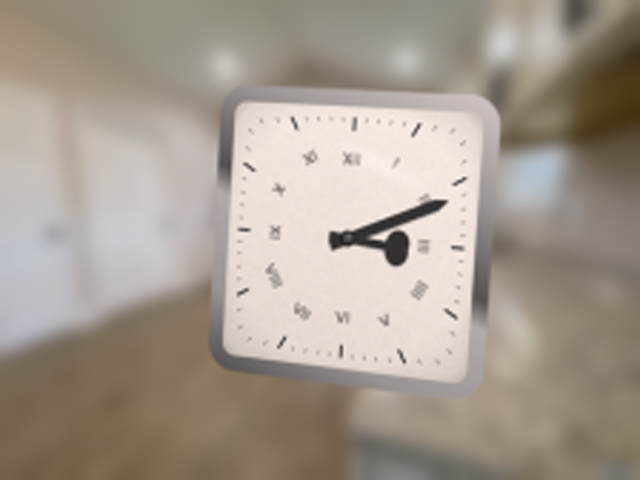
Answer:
3h11
